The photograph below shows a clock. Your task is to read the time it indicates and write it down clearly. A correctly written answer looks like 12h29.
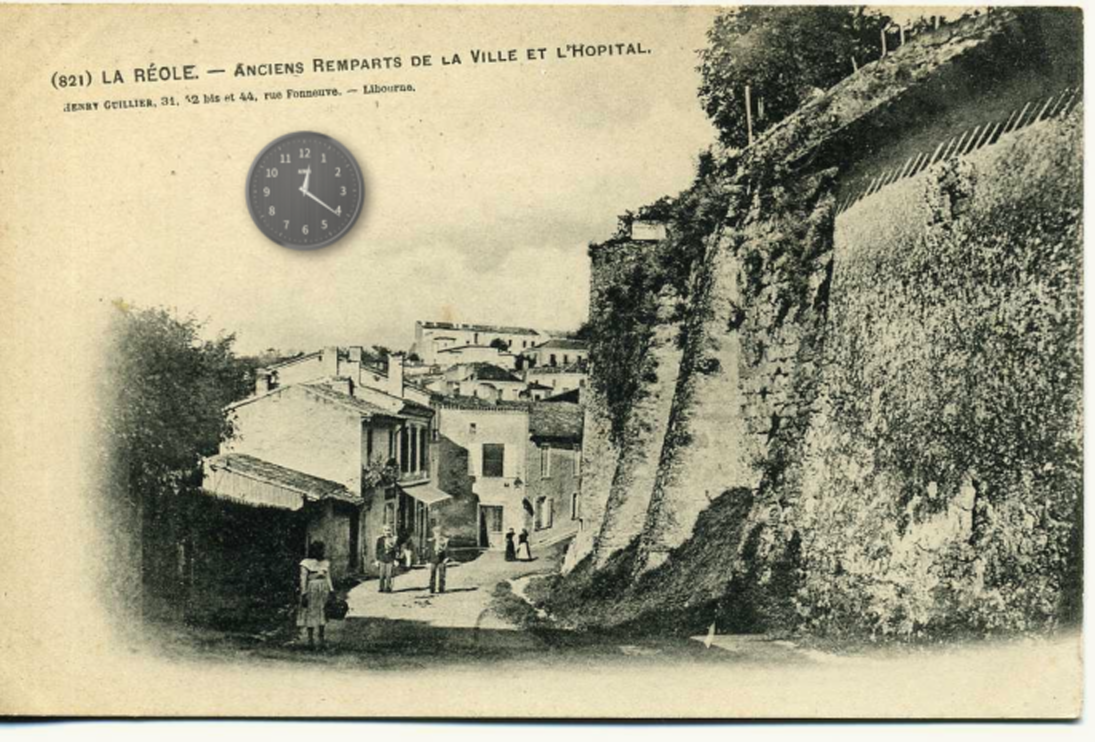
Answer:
12h21
